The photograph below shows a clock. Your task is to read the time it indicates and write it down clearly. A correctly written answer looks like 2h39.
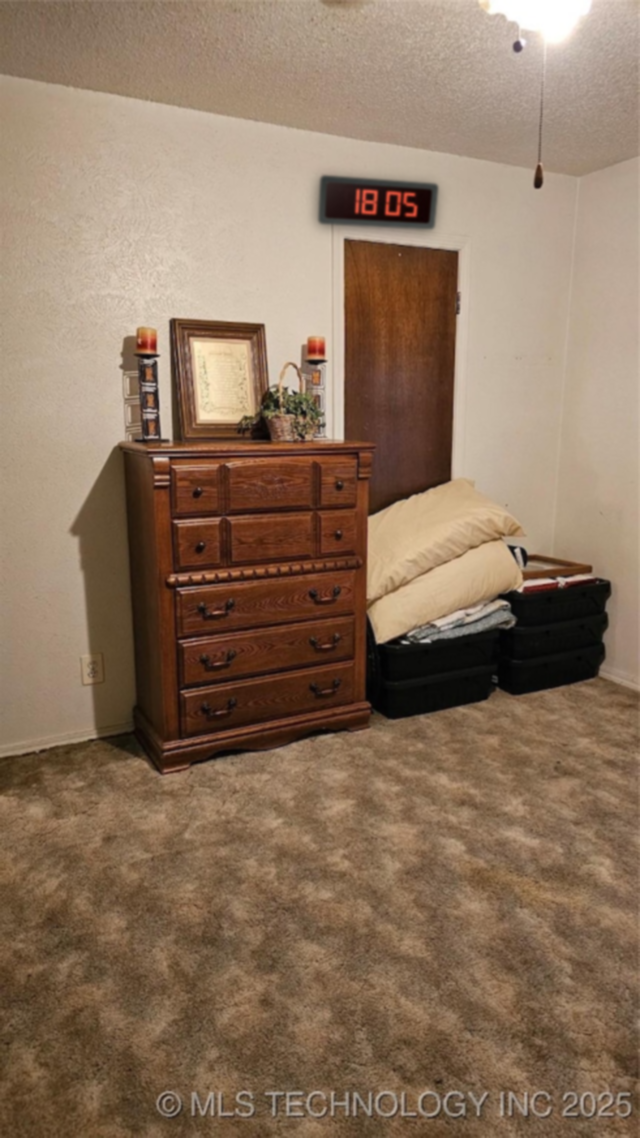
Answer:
18h05
